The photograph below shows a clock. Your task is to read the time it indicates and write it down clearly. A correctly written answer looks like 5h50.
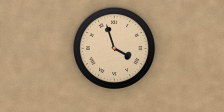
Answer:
3h57
